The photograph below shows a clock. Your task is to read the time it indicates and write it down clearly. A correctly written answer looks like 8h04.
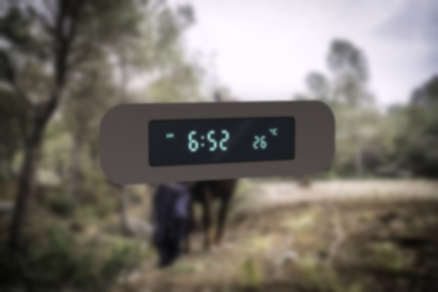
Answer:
6h52
